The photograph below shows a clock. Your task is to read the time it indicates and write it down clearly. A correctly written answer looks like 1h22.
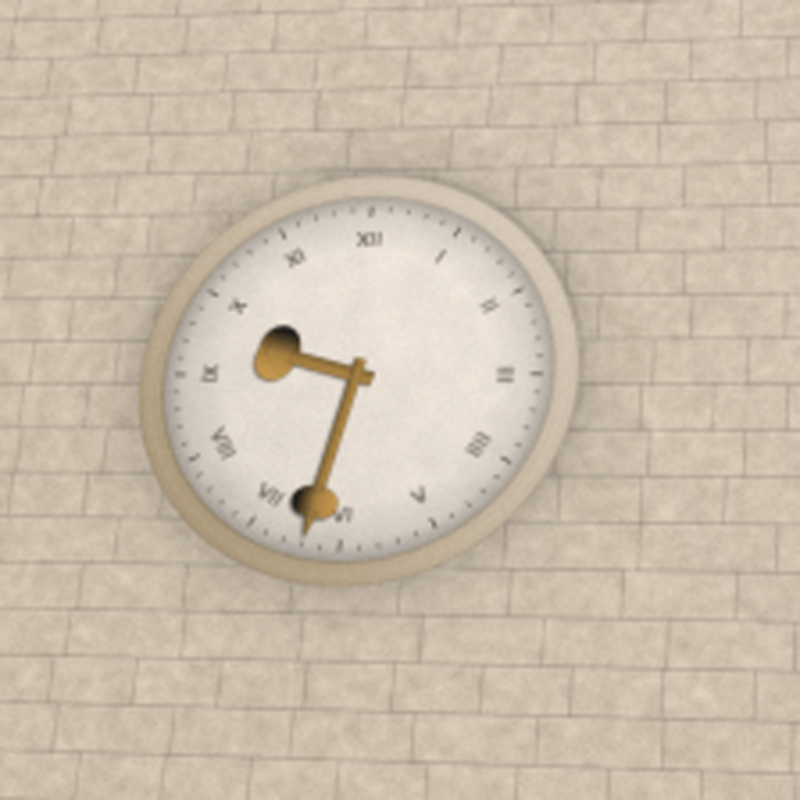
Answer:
9h32
